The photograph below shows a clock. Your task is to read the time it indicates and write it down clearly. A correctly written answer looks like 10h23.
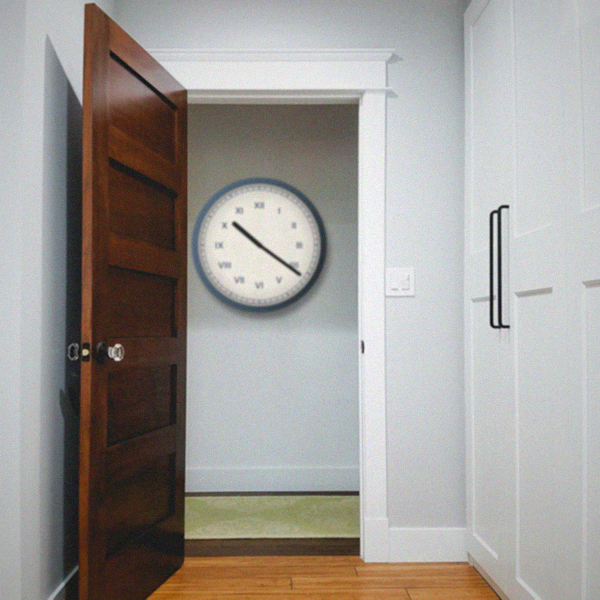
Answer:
10h21
